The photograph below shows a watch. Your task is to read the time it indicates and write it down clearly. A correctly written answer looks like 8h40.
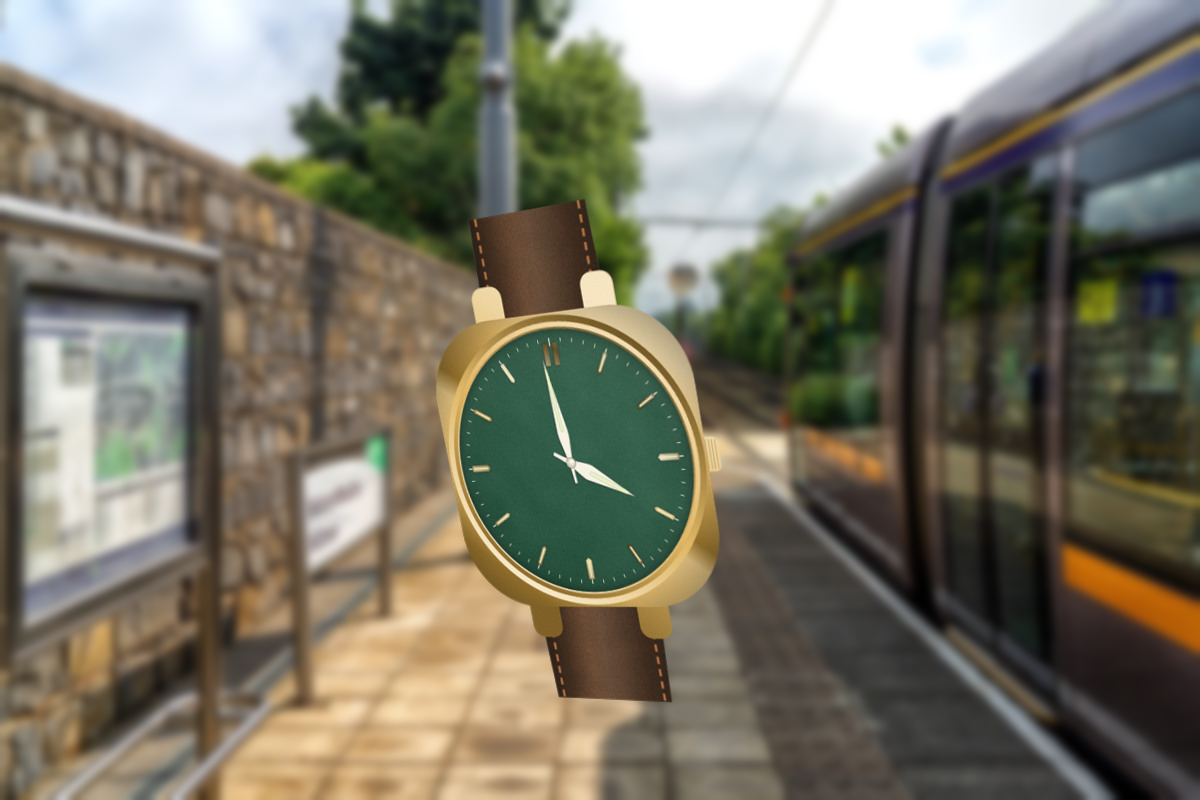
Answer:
3h59
